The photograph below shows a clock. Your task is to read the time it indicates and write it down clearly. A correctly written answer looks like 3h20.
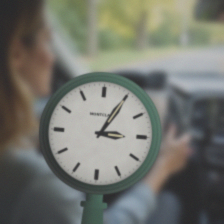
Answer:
3h05
